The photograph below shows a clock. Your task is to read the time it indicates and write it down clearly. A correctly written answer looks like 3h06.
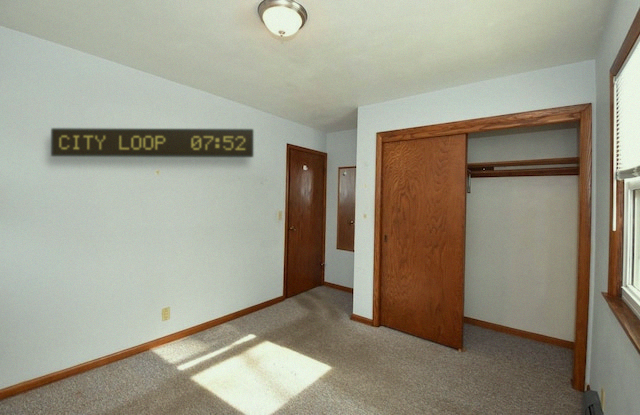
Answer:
7h52
